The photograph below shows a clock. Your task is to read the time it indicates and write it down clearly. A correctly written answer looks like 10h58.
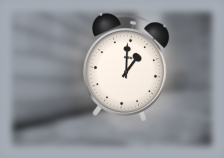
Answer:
12h59
